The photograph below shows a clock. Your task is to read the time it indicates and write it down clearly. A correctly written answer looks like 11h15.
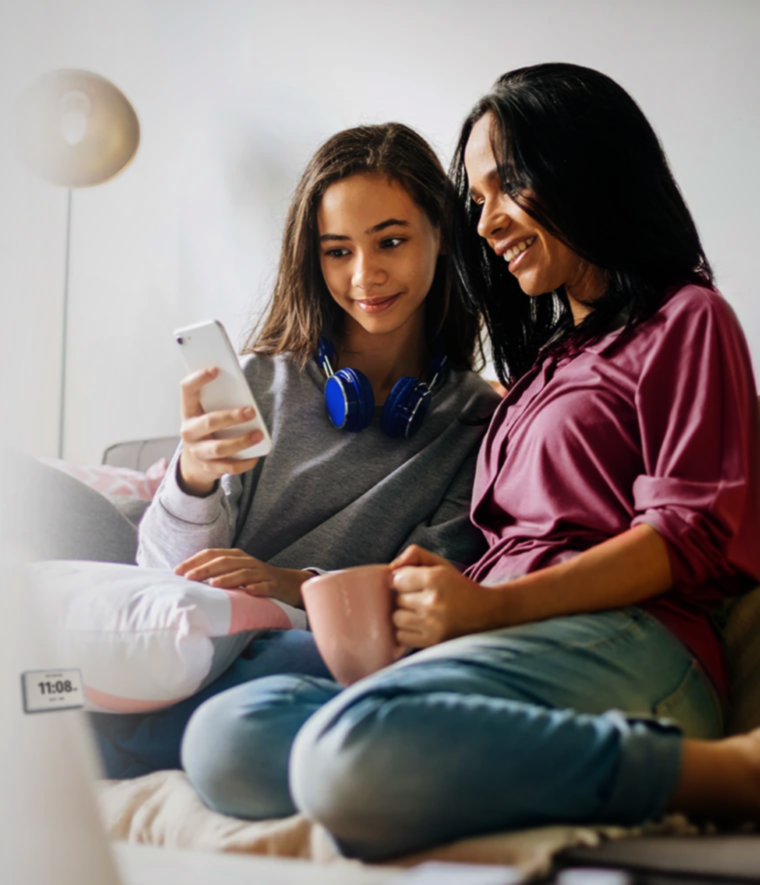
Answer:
11h08
